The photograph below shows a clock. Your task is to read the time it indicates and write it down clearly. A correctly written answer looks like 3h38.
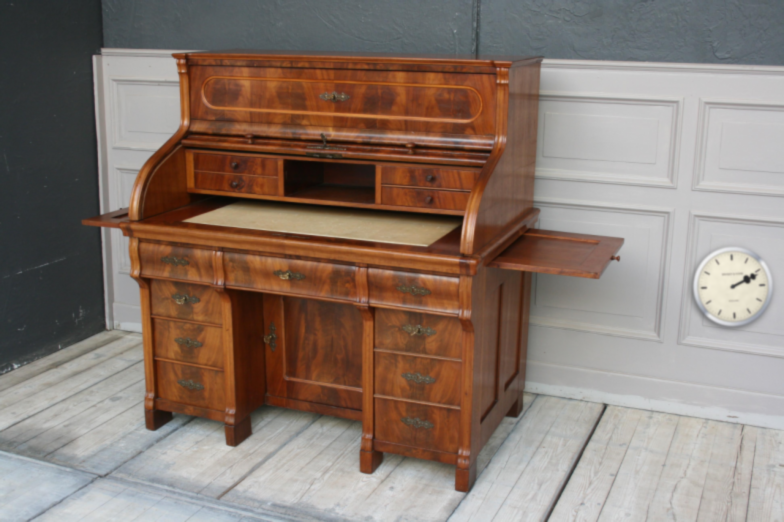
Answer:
2h11
